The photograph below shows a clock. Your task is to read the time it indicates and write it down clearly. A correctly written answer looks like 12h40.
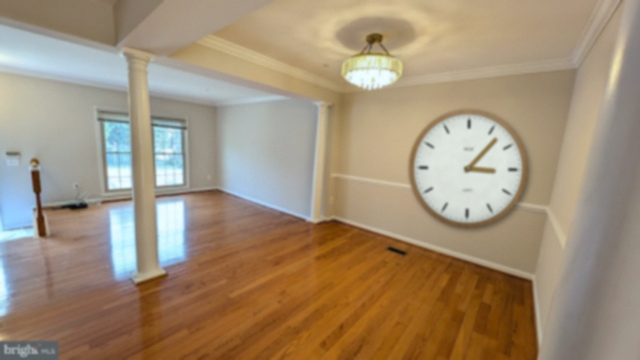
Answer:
3h07
